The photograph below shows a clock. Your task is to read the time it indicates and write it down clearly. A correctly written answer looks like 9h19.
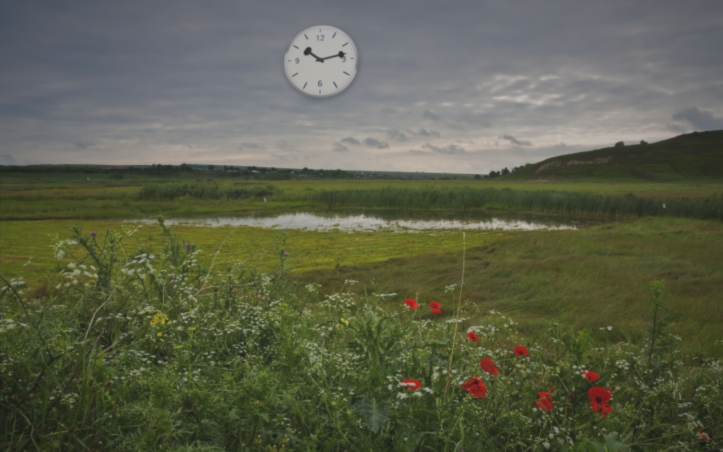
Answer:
10h13
